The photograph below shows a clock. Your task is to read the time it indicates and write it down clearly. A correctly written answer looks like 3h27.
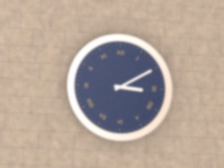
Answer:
3h10
